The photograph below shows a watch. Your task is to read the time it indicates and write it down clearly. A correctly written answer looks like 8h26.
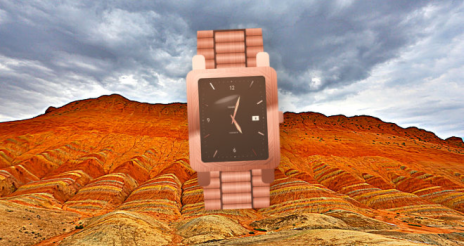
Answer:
5h03
